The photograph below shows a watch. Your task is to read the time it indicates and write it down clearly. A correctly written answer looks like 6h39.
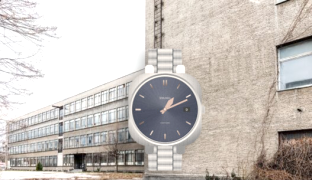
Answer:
1h11
